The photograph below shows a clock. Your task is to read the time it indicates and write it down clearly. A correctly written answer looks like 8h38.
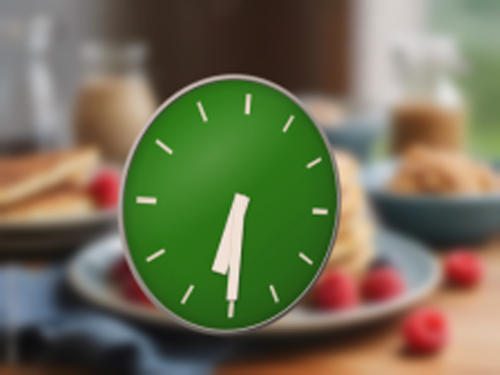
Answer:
6h30
